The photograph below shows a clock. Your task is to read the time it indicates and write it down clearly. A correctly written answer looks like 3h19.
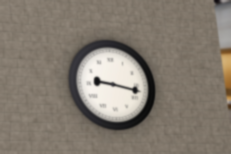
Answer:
9h17
